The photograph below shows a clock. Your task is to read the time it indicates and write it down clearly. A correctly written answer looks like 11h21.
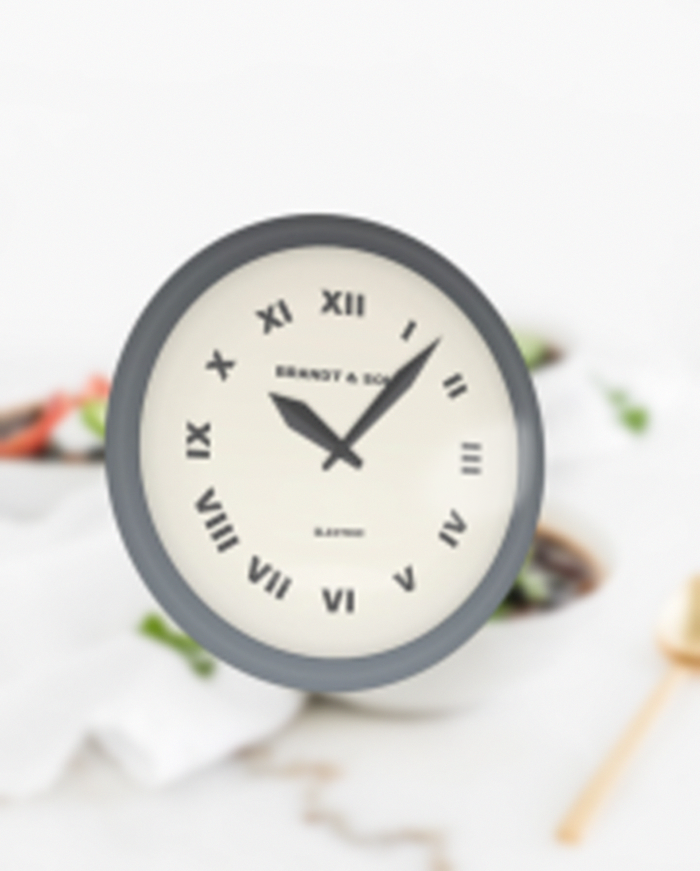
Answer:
10h07
